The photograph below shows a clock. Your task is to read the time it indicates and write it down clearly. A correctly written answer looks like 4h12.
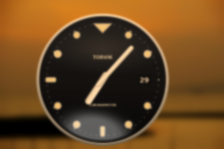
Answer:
7h07
